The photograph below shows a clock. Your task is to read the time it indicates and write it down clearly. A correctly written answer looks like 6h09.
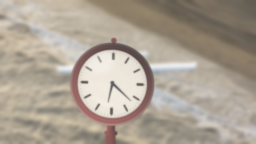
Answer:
6h22
